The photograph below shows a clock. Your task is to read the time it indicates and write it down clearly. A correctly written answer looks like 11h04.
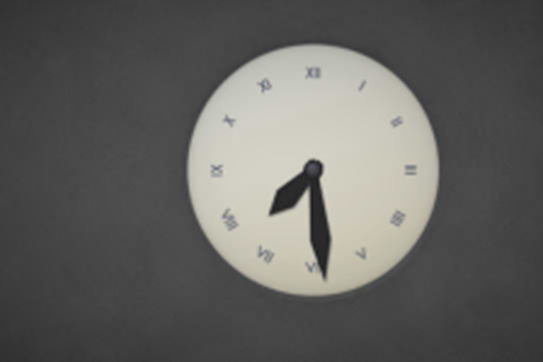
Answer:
7h29
